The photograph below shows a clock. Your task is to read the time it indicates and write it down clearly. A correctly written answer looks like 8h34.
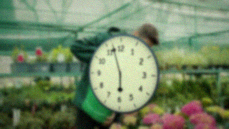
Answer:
5h57
